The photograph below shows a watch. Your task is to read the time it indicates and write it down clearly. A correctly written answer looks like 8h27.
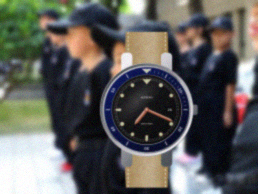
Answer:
7h19
